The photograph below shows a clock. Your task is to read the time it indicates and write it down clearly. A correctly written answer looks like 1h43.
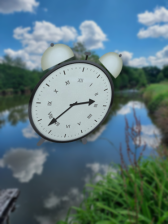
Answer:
2h37
